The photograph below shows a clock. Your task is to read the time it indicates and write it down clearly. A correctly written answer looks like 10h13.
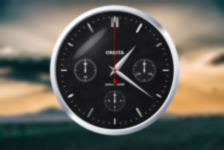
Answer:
1h21
